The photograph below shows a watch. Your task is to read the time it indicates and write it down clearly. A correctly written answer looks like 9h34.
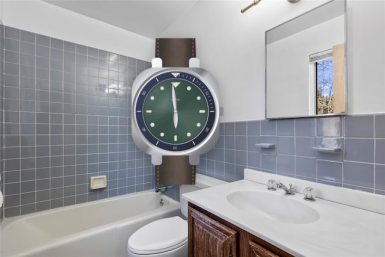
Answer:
5h59
